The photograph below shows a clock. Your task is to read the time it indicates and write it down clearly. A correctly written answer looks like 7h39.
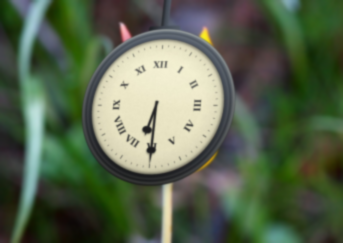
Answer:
6h30
